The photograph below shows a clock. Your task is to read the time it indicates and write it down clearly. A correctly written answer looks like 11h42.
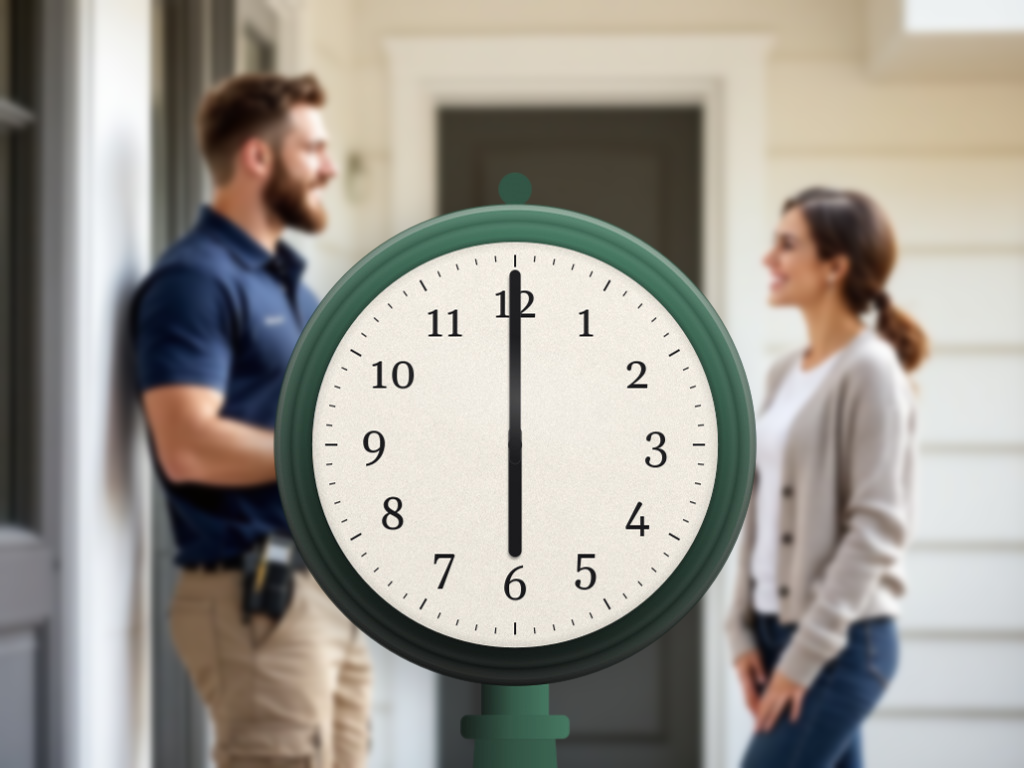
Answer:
6h00
